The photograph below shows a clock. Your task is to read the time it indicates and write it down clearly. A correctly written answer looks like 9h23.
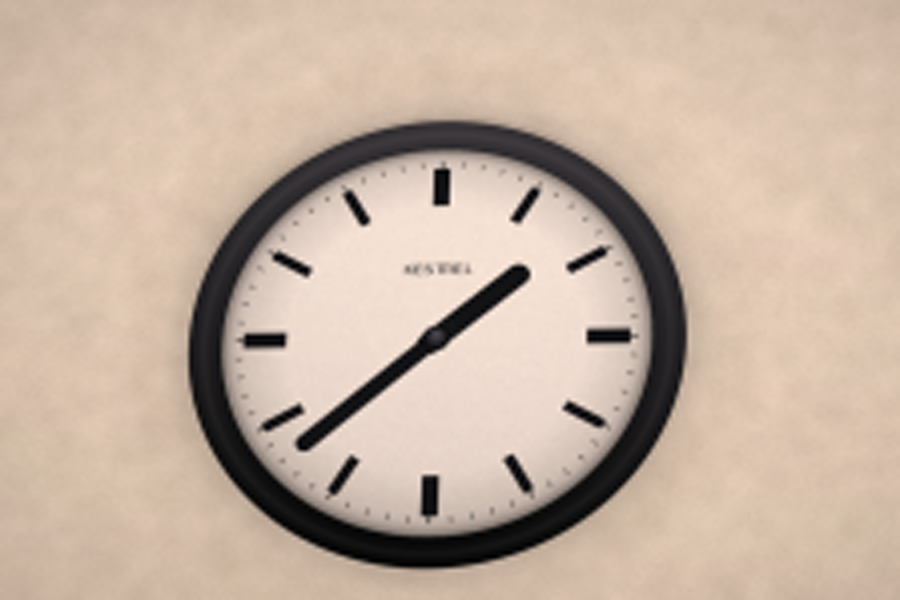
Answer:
1h38
